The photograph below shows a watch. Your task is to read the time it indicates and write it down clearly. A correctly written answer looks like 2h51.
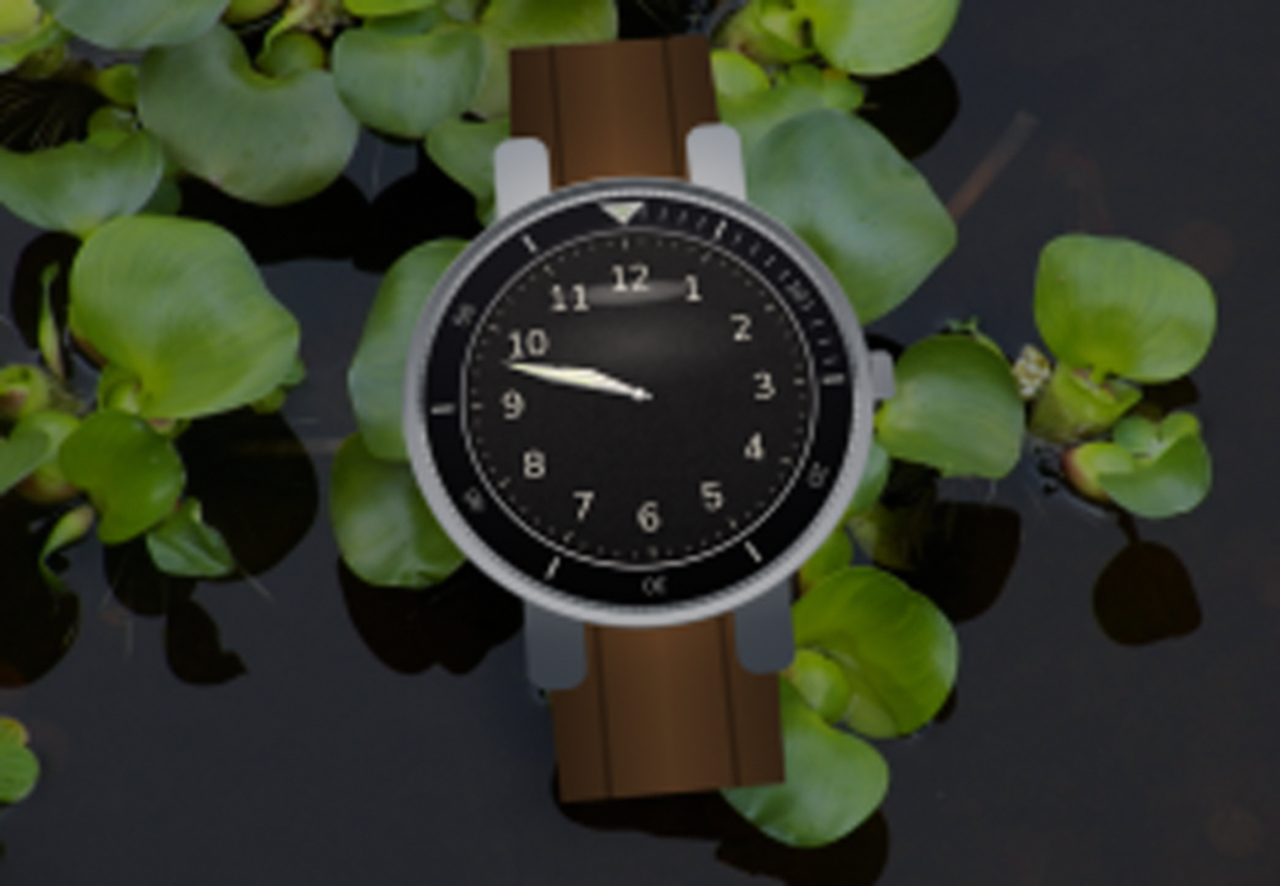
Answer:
9h48
